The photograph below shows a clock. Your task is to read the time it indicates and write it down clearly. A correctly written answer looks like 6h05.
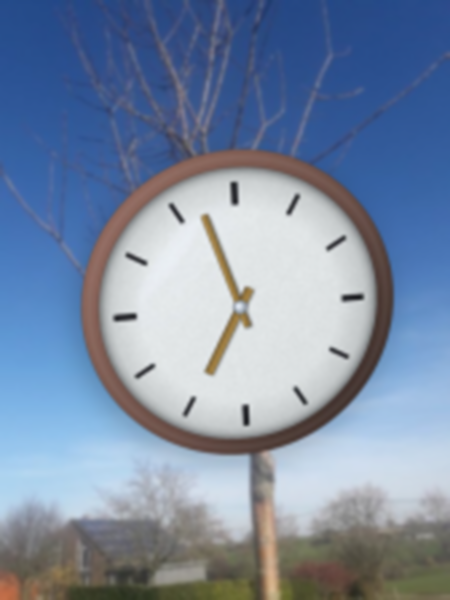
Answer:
6h57
